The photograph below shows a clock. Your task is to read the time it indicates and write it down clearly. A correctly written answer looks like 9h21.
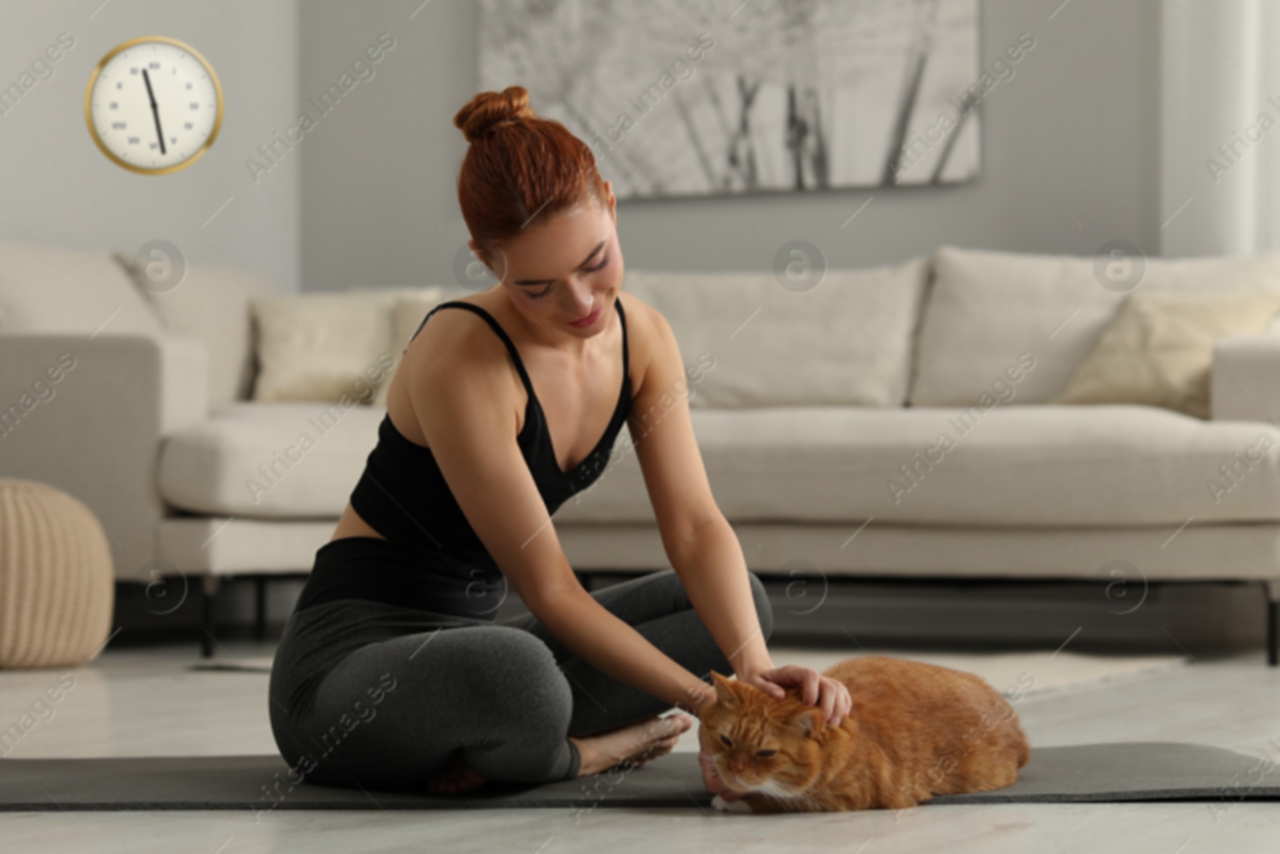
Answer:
11h28
